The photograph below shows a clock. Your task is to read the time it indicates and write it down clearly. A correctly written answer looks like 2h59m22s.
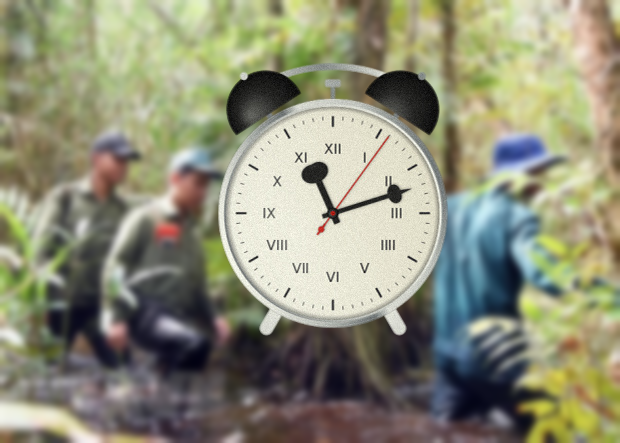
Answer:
11h12m06s
